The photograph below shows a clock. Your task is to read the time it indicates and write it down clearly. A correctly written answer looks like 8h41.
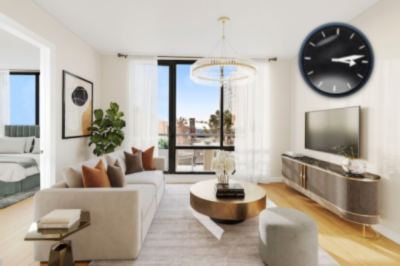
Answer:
3h13
